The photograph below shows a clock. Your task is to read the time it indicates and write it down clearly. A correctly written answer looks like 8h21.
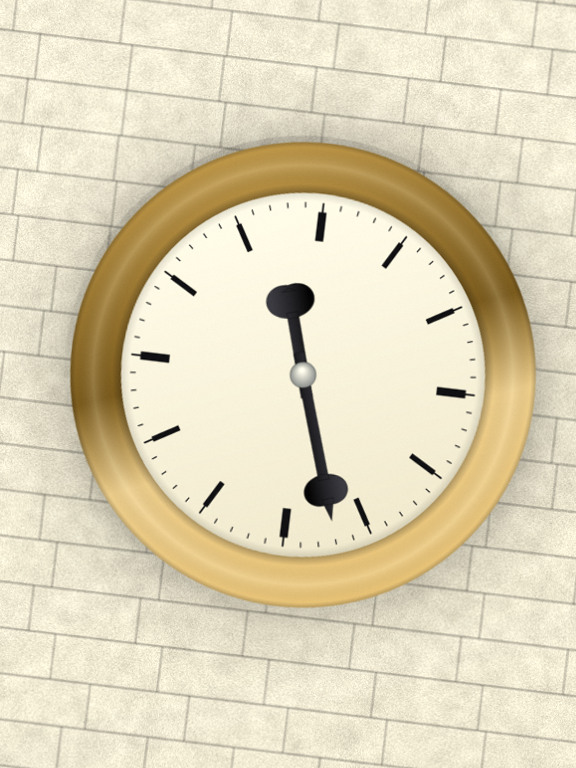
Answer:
11h27
